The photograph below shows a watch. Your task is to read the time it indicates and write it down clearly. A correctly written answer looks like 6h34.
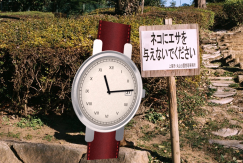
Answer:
11h14
